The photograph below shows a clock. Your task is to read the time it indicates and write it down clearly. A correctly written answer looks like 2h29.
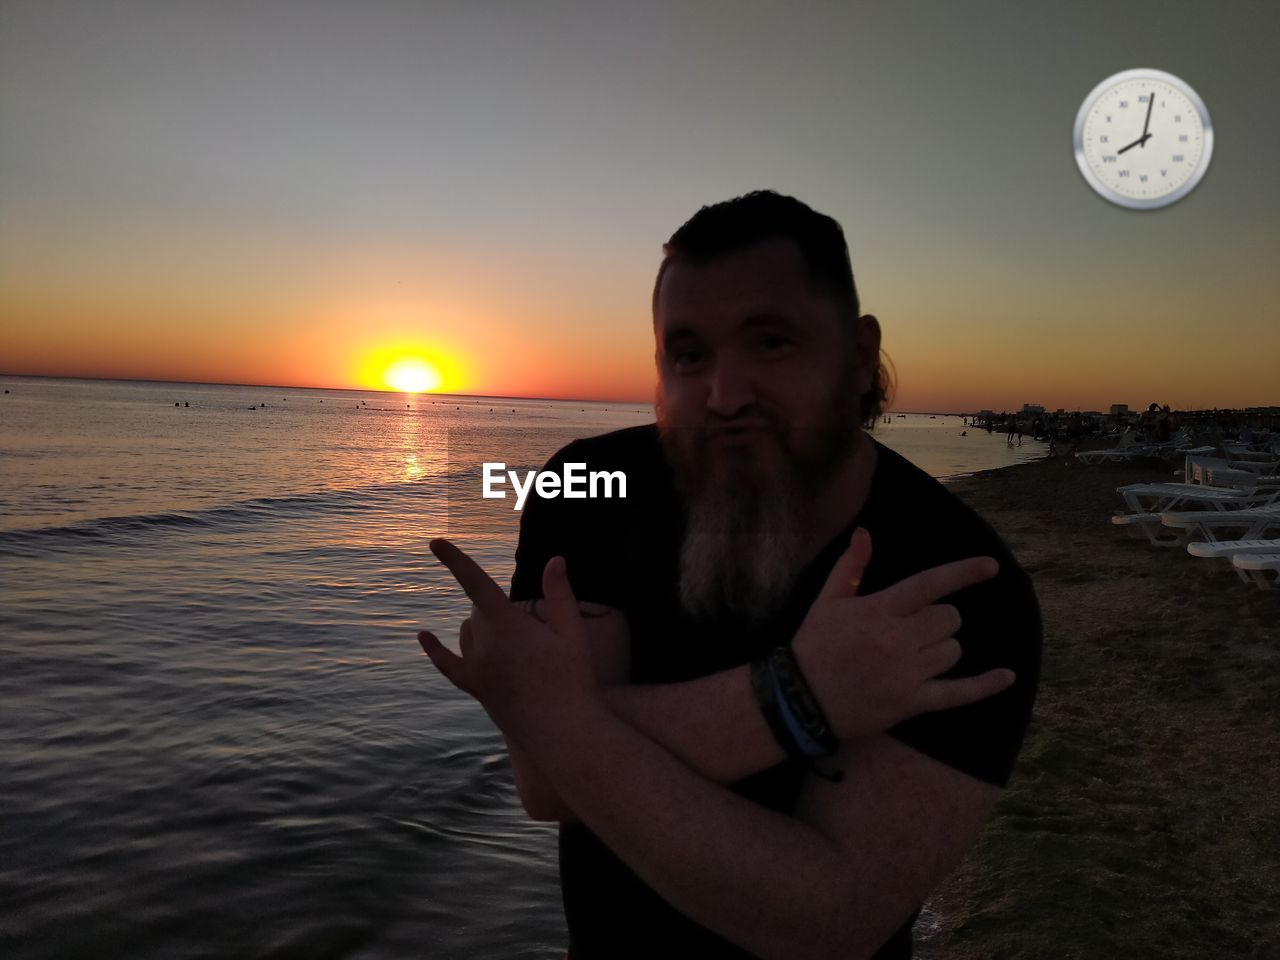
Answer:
8h02
